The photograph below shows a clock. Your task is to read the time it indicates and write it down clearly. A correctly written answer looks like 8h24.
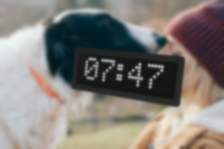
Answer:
7h47
